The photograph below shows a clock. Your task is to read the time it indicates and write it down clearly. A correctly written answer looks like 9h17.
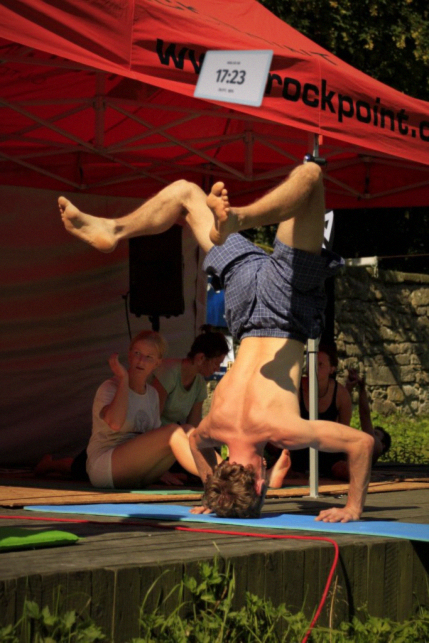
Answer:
17h23
